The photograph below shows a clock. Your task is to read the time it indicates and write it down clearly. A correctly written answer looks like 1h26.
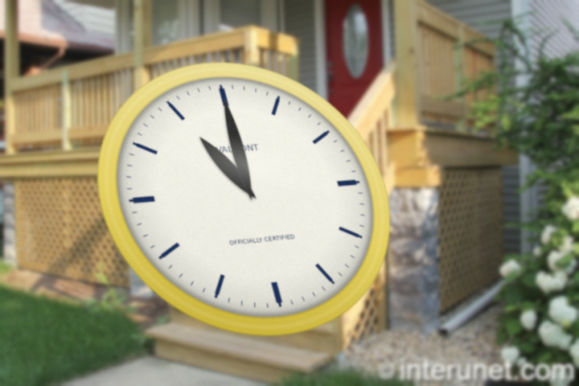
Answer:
11h00
